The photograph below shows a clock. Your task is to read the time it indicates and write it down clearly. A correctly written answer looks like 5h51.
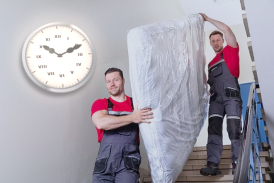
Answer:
10h11
